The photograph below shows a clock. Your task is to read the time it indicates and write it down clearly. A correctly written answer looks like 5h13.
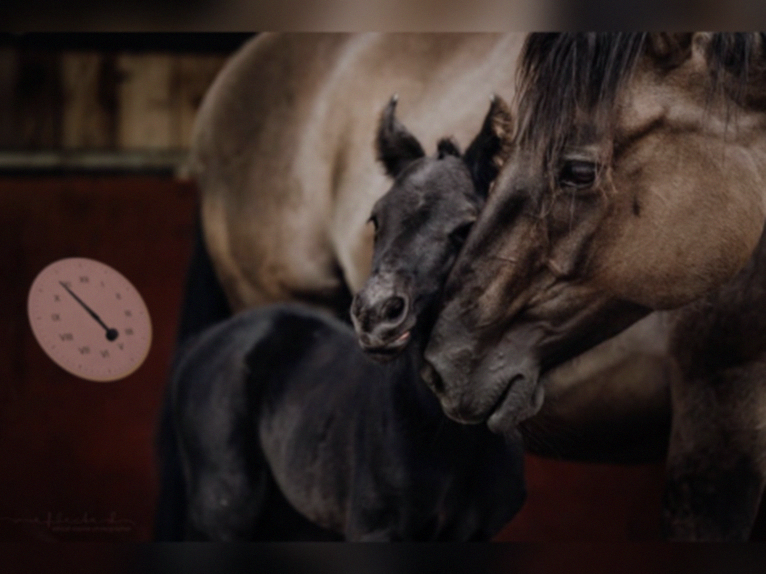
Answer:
4h54
